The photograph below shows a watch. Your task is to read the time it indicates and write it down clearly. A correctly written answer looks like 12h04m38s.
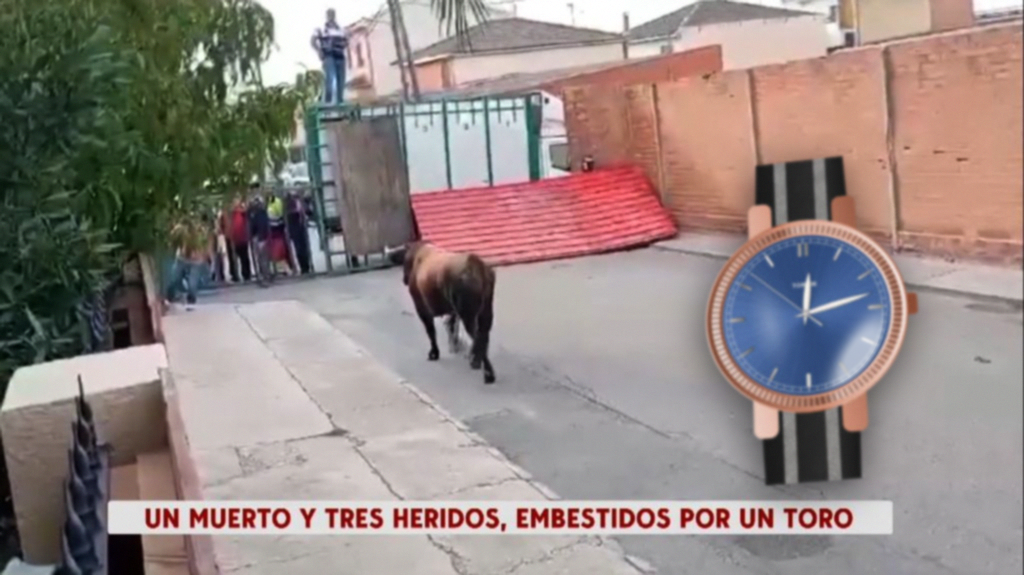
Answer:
12h12m52s
